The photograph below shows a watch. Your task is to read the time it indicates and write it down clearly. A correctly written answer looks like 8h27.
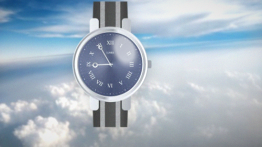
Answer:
8h55
